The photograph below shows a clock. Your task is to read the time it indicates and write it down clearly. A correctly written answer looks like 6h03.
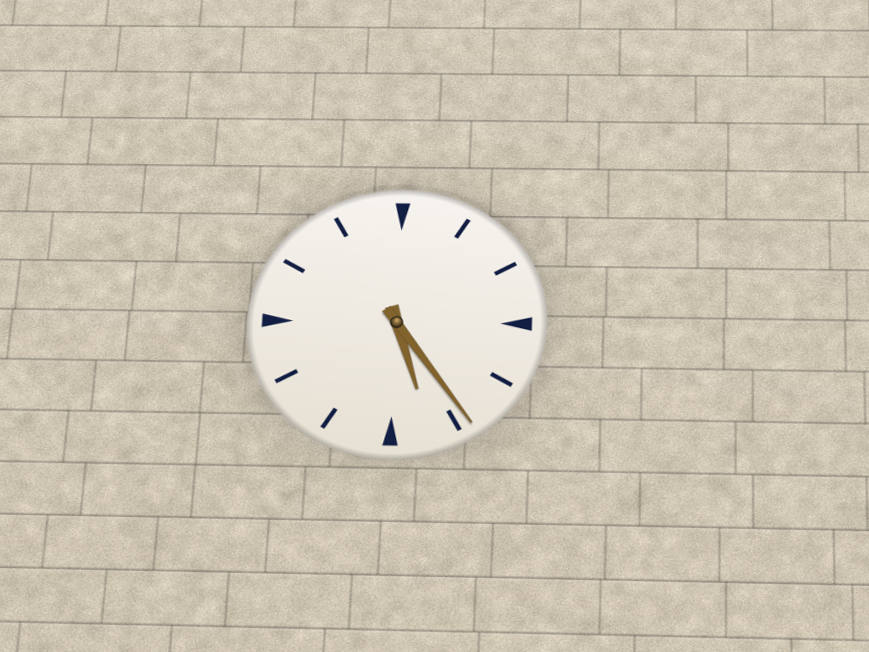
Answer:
5h24
